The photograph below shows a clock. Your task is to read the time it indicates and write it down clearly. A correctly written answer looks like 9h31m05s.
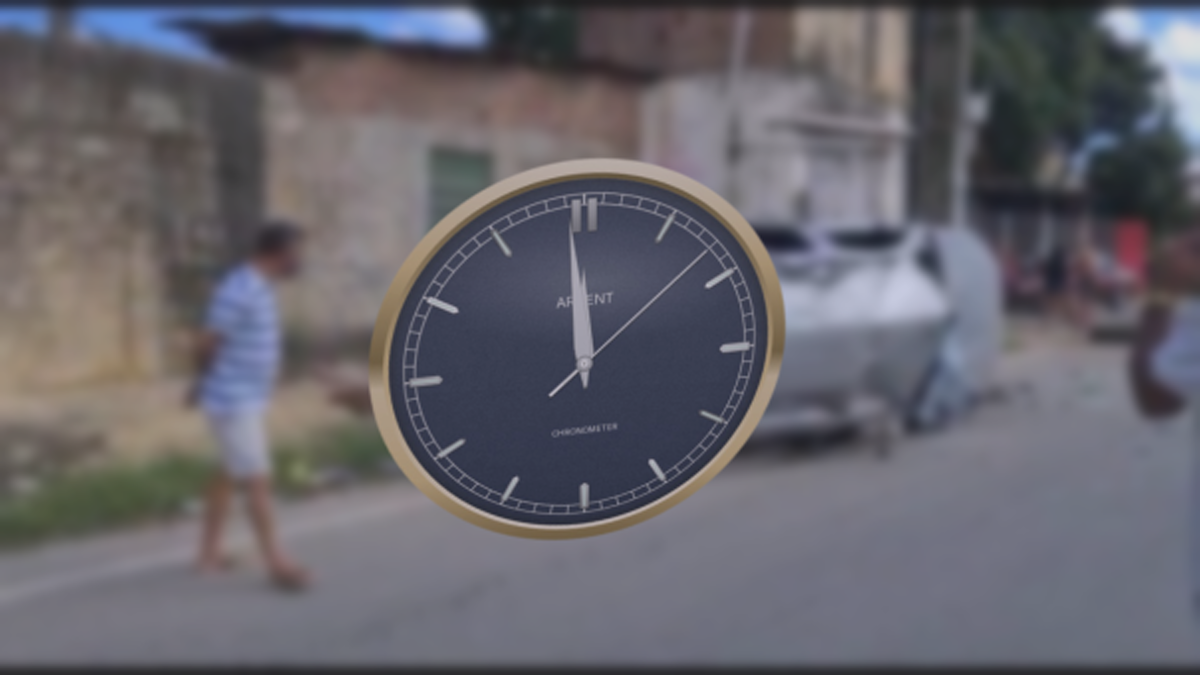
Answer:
11h59m08s
